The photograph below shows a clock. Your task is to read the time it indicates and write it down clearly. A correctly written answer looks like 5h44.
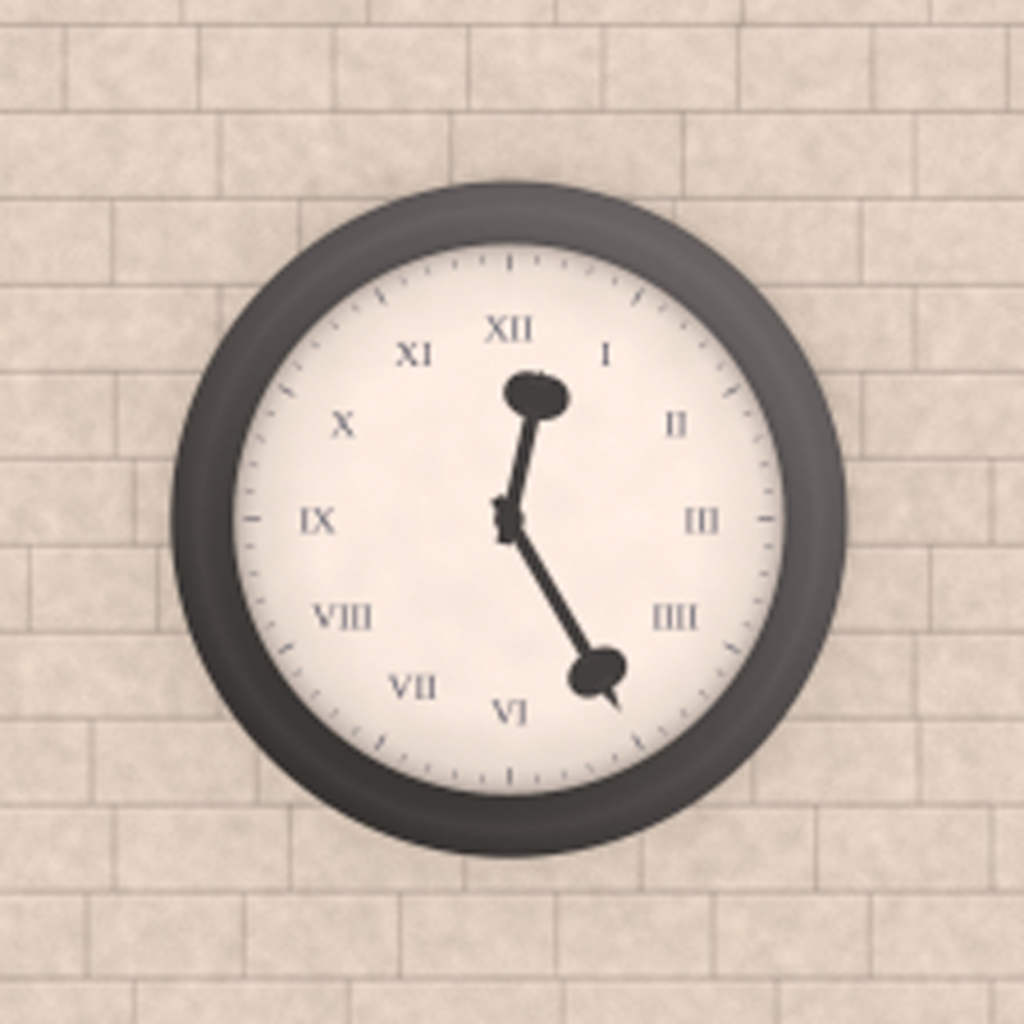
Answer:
12h25
